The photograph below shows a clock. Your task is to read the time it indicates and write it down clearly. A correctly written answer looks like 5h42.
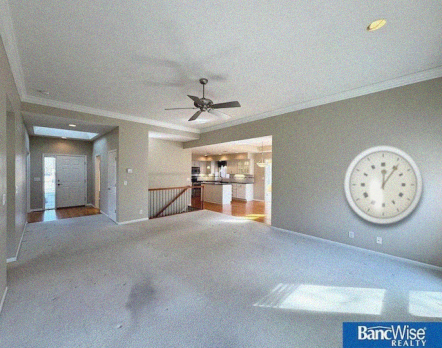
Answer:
12h06
